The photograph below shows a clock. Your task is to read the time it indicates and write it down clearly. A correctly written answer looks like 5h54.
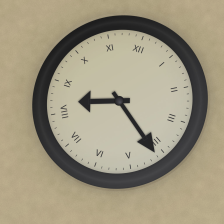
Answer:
8h21
